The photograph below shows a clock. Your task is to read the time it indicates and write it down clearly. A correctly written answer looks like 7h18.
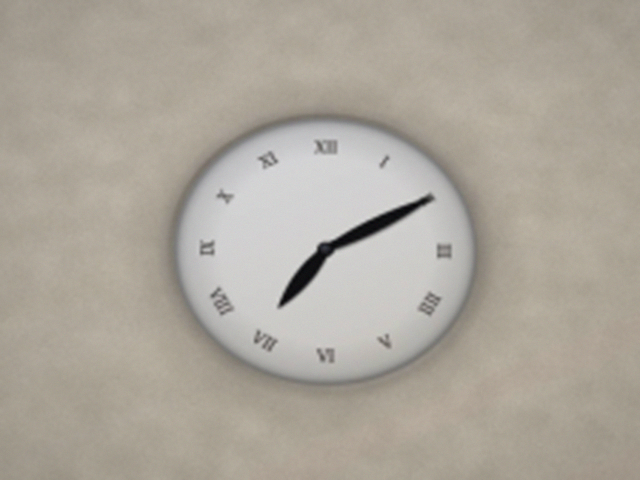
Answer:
7h10
